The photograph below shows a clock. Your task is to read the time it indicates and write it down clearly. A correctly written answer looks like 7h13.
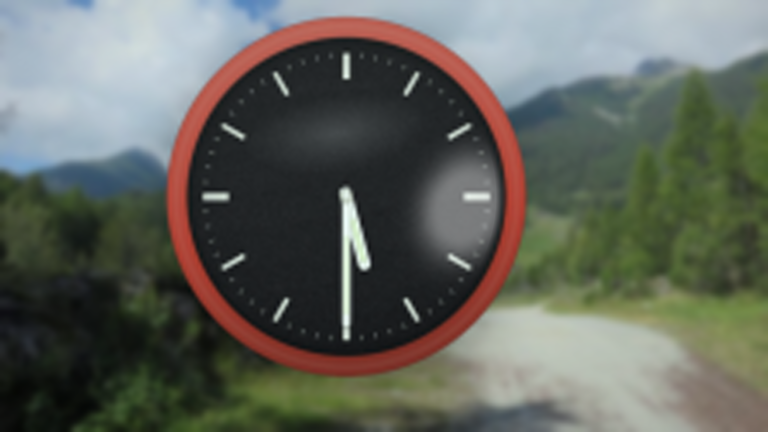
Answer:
5h30
